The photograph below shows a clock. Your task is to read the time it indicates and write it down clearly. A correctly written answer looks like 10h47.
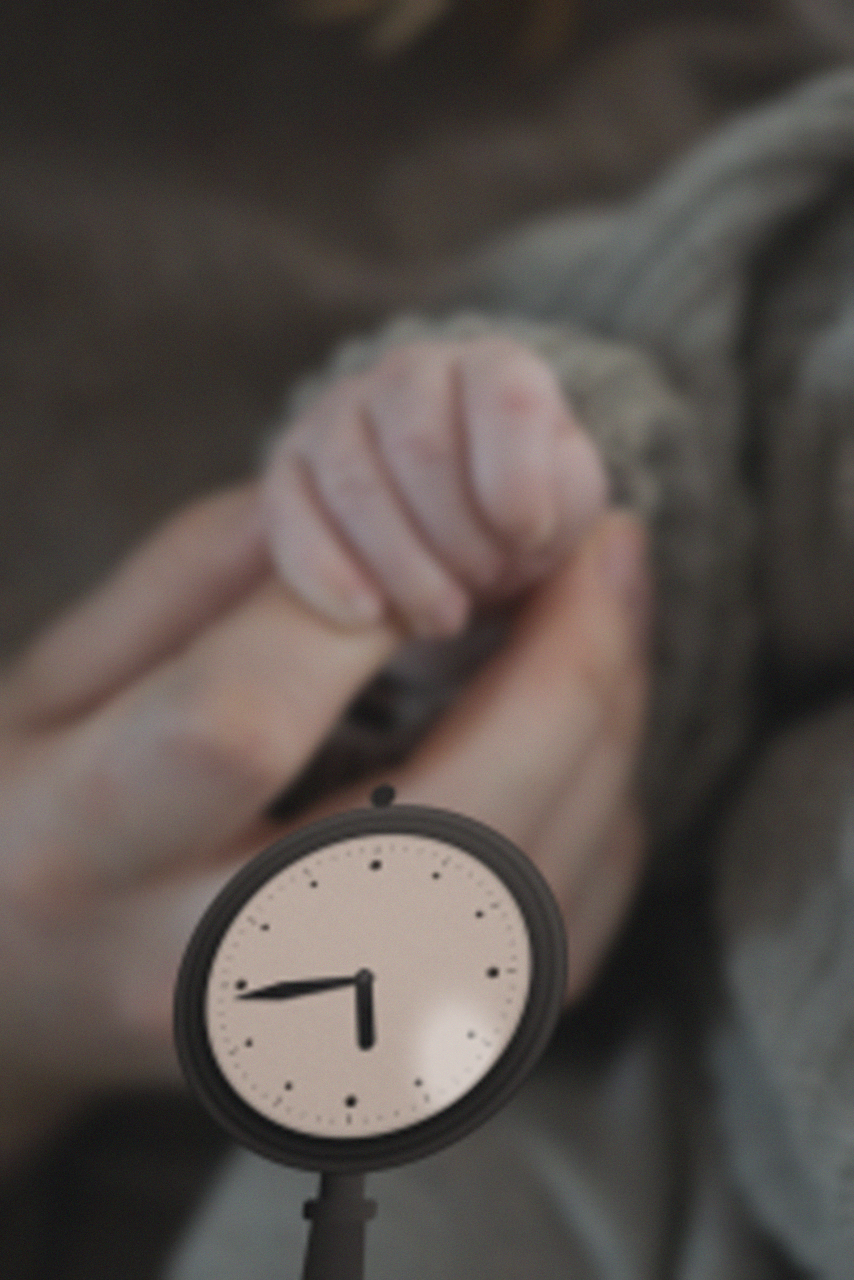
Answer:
5h44
